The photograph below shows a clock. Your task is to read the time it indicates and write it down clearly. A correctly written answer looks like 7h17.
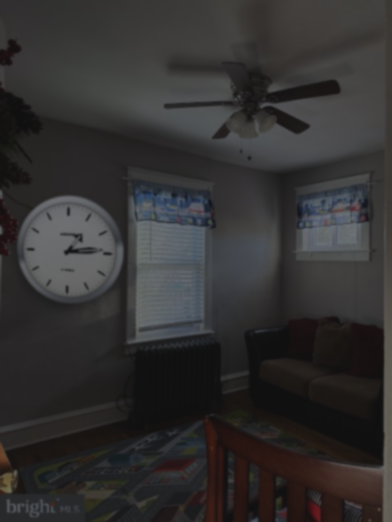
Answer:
1h14
